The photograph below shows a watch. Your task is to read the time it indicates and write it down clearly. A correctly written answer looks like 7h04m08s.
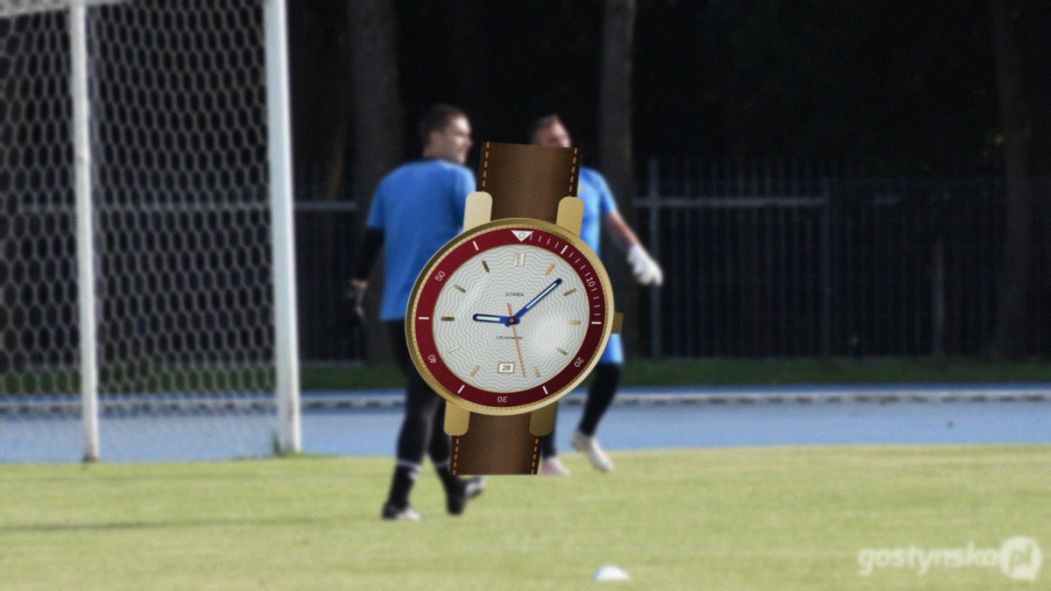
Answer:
9h07m27s
